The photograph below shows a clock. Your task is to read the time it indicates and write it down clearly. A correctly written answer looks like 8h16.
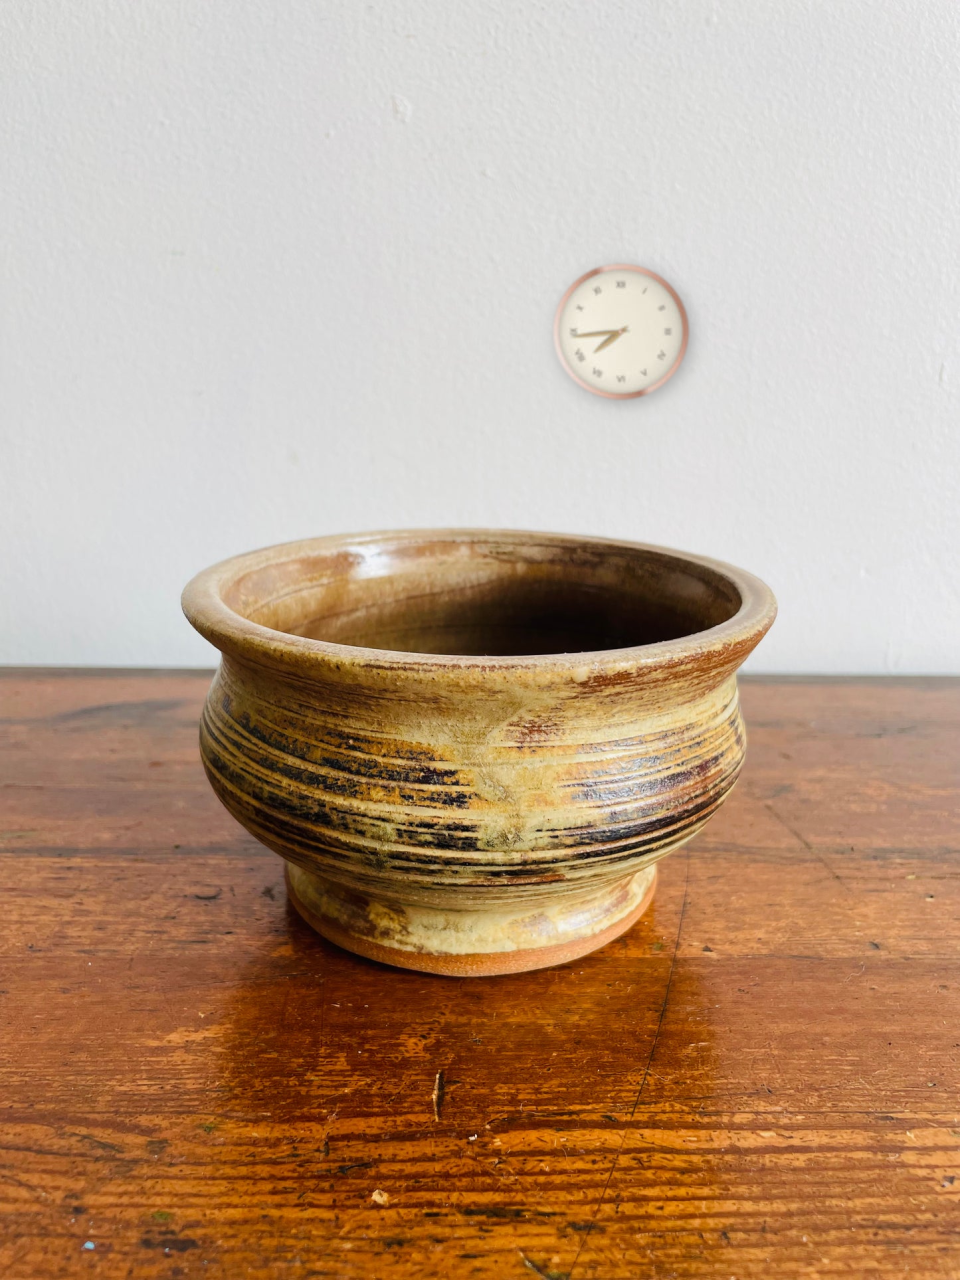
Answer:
7h44
